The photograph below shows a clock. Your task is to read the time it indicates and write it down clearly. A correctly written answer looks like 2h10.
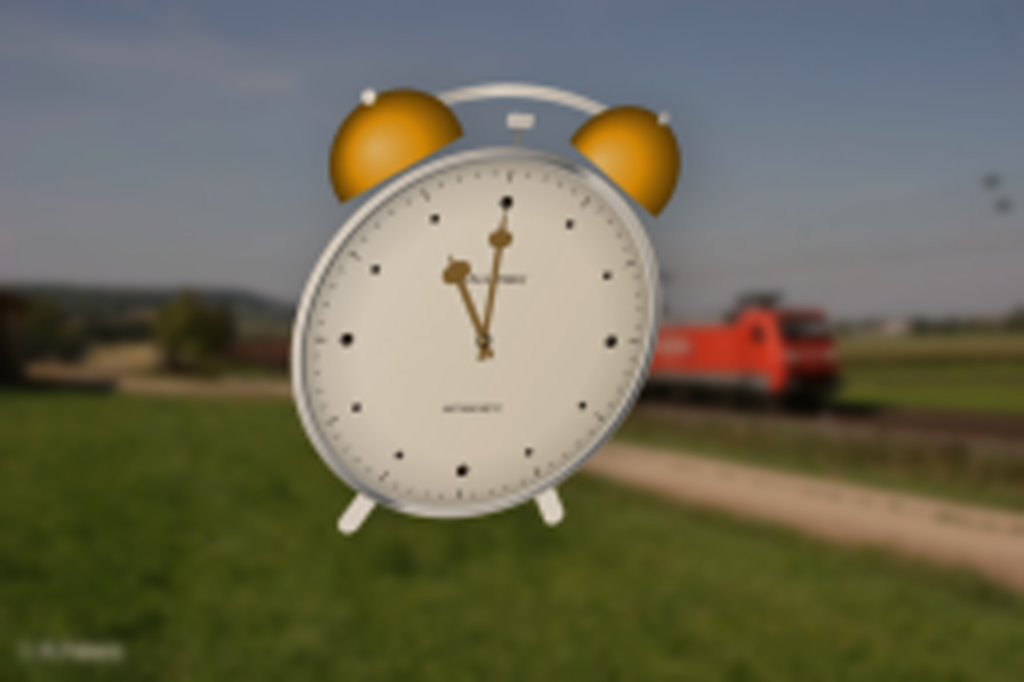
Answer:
11h00
